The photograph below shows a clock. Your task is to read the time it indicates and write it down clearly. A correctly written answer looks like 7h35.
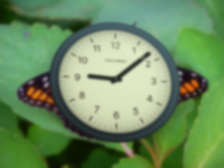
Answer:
9h08
